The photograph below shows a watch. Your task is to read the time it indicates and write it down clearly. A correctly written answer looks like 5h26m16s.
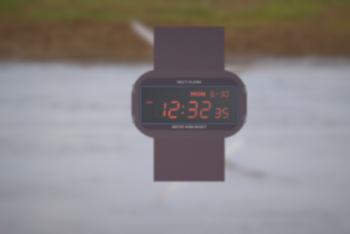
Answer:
12h32m35s
